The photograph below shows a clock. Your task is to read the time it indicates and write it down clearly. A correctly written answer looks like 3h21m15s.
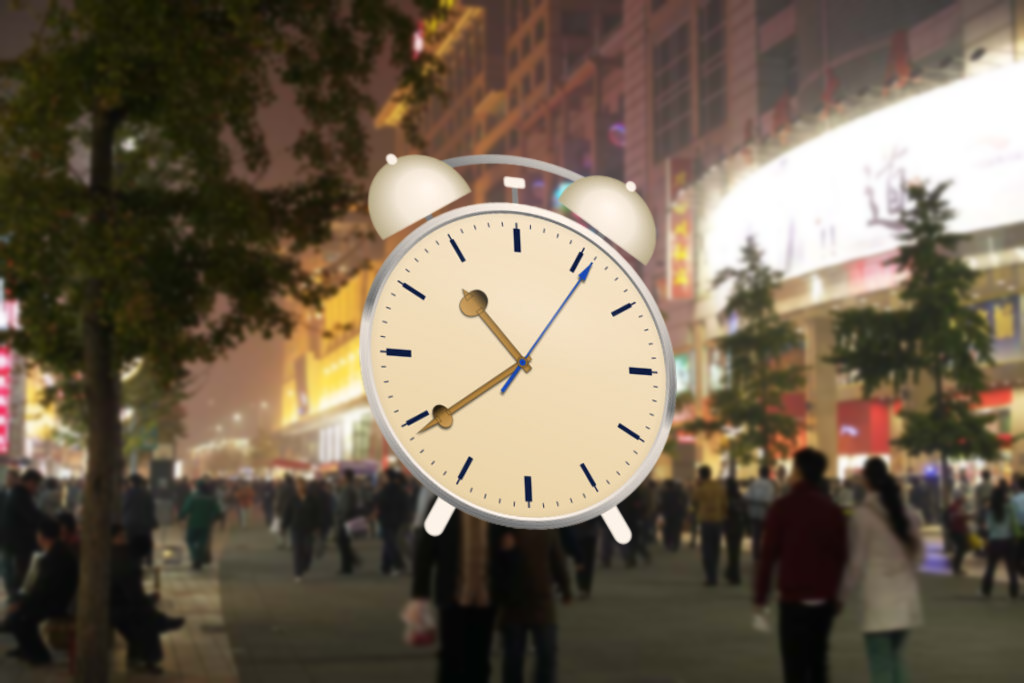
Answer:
10h39m06s
